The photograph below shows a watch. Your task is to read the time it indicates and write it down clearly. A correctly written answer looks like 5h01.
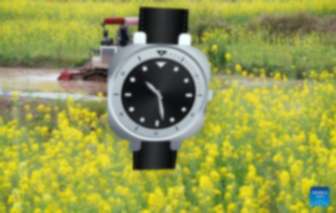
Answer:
10h28
